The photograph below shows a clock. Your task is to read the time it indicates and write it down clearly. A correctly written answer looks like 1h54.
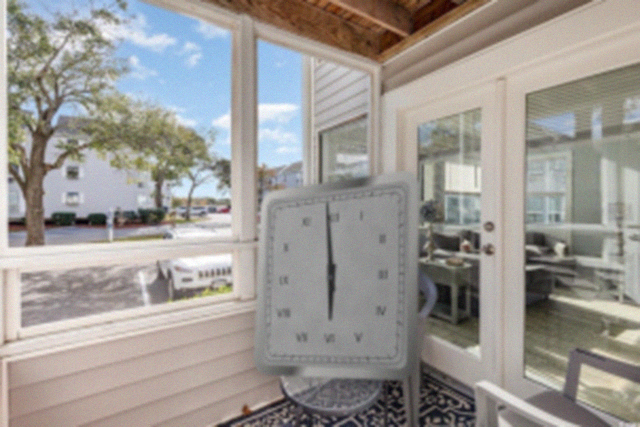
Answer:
5h59
